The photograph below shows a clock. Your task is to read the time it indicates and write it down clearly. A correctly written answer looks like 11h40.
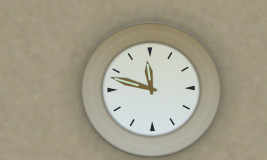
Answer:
11h48
